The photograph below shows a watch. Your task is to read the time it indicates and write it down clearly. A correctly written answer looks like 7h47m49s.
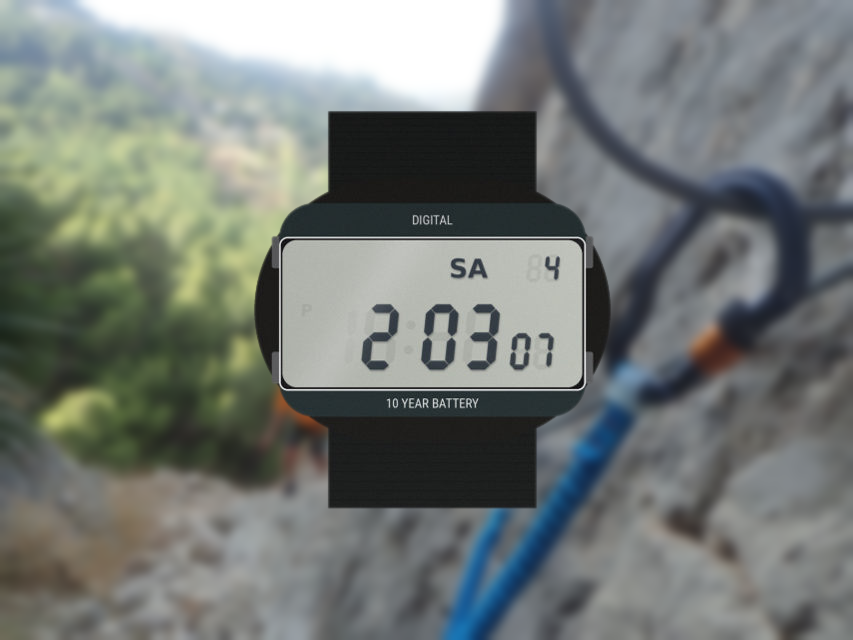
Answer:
2h03m07s
